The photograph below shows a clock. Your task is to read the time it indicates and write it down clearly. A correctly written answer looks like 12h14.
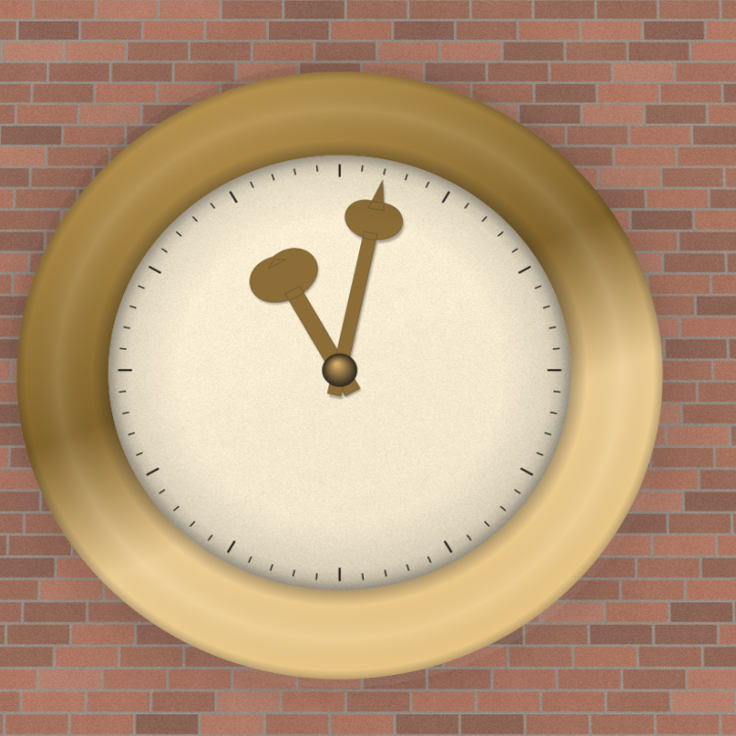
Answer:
11h02
